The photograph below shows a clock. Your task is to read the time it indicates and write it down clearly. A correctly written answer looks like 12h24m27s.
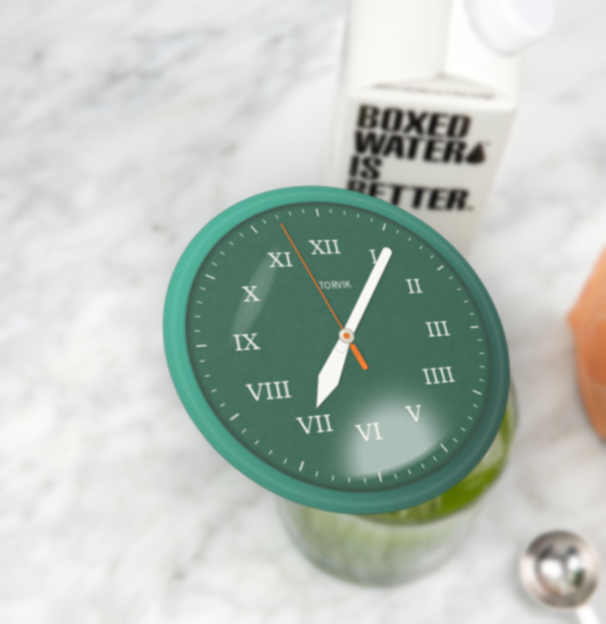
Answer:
7h05m57s
